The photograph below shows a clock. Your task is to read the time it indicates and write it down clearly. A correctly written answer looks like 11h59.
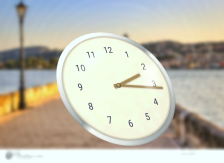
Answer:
2h16
